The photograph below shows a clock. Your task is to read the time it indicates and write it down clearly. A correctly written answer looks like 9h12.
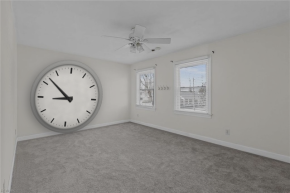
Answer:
8h52
